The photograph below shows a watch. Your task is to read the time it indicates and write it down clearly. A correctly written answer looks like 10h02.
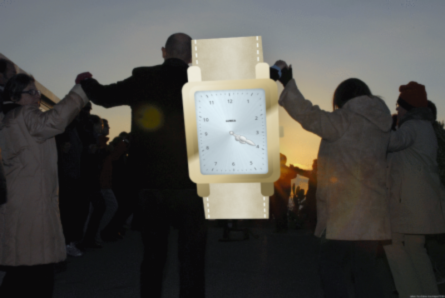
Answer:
4h20
